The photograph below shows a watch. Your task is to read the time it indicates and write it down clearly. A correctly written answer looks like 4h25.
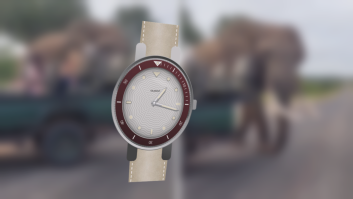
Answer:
1h17
